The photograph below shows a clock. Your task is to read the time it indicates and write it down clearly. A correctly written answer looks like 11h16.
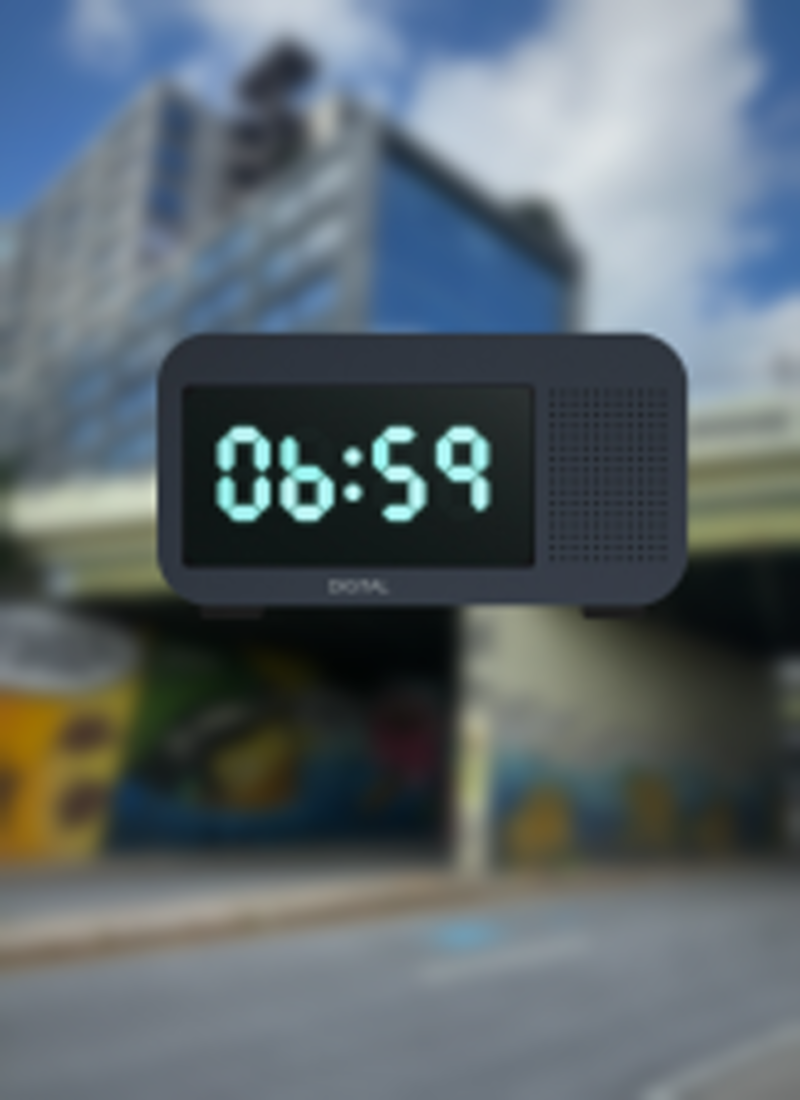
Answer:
6h59
